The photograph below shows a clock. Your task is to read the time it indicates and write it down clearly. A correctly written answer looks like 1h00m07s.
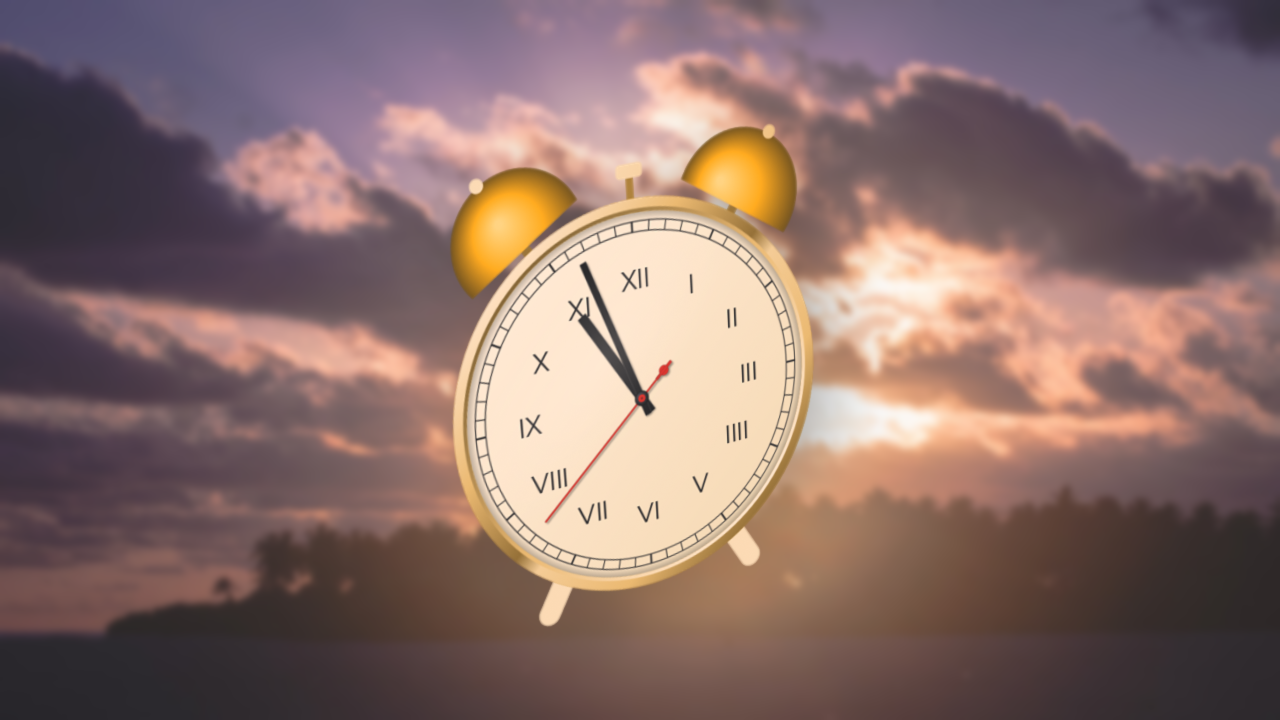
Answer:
10h56m38s
